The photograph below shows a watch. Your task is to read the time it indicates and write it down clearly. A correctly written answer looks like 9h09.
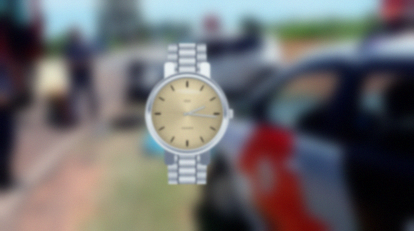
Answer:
2h16
